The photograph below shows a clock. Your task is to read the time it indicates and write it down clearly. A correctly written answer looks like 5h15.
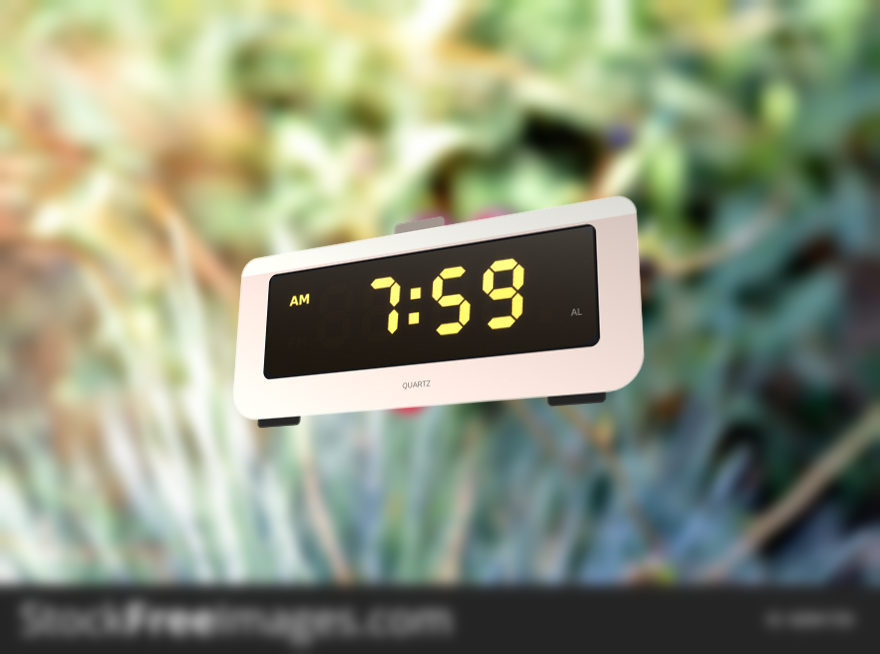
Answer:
7h59
